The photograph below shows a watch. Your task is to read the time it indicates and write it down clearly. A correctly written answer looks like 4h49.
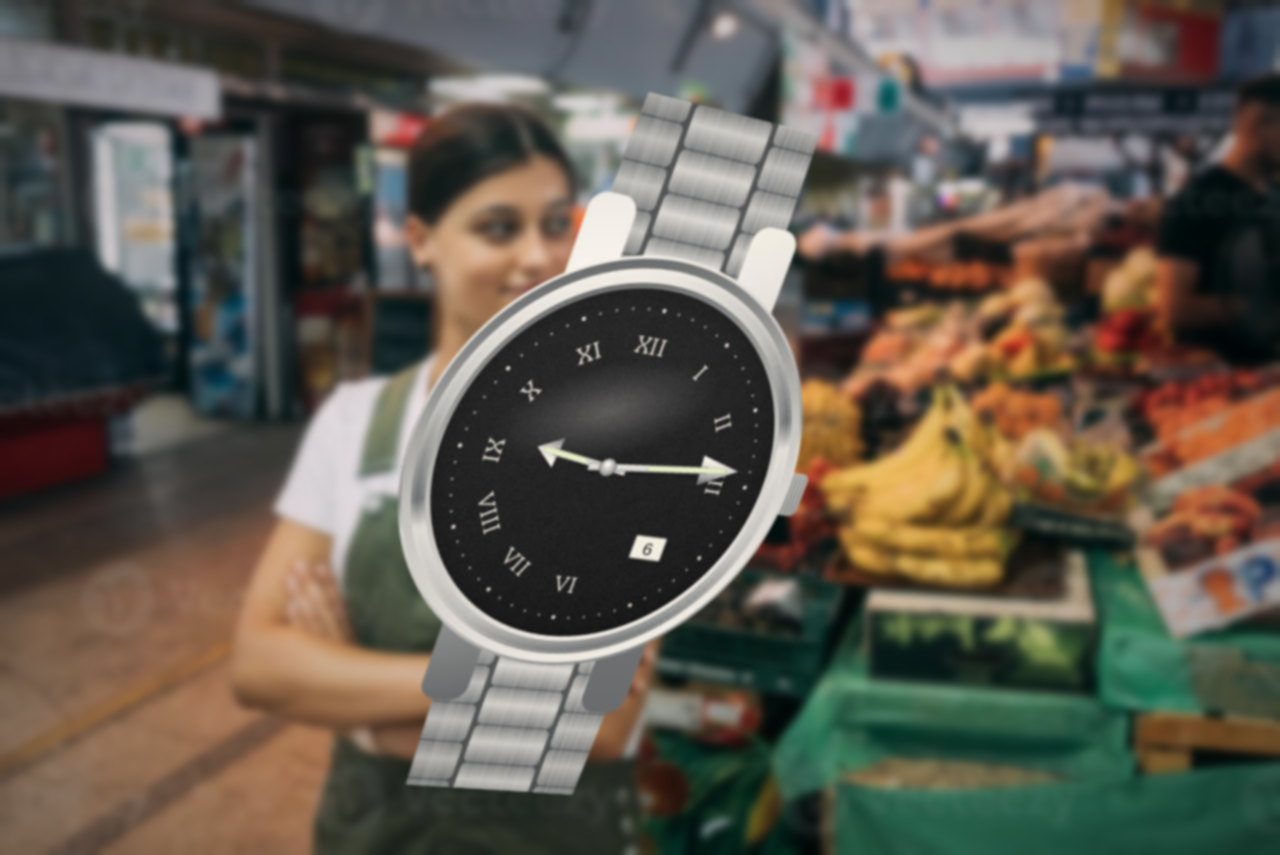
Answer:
9h14
